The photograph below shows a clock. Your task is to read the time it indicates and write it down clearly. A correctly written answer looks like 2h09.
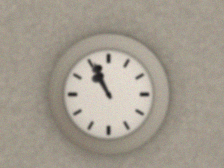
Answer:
10h56
